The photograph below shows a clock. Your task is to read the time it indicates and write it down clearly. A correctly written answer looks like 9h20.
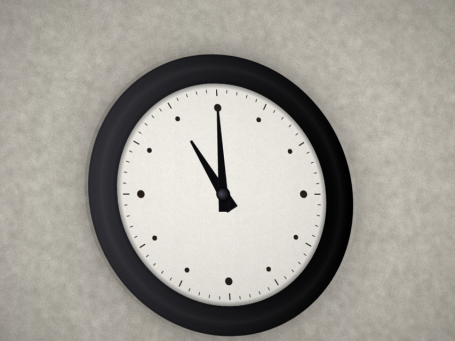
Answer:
11h00
